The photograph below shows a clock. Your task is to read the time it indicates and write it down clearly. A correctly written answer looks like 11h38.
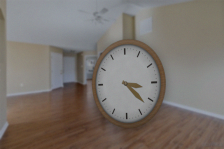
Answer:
3h22
